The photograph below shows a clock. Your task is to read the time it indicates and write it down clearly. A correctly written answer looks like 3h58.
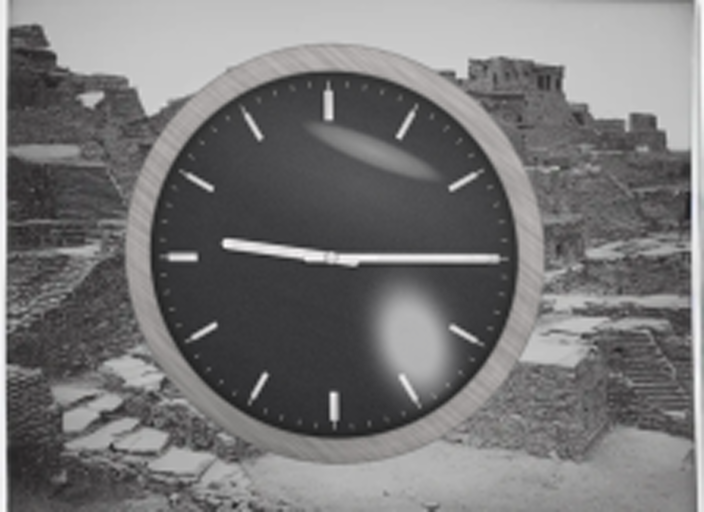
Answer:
9h15
